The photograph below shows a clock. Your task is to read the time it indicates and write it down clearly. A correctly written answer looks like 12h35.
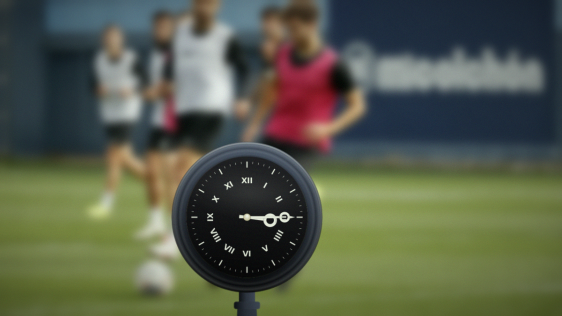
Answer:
3h15
